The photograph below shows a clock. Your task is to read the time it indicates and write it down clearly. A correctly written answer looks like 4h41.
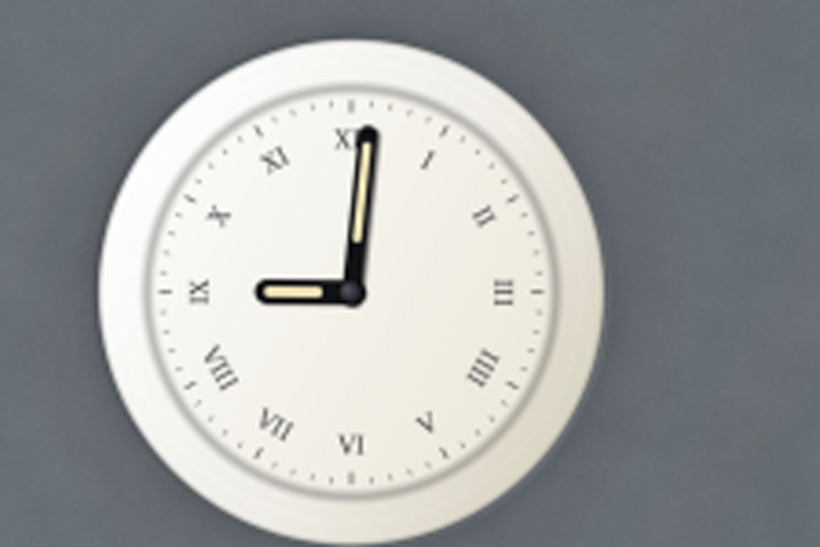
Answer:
9h01
